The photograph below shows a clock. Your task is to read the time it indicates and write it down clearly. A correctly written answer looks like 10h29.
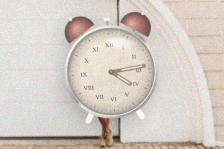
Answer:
4h14
